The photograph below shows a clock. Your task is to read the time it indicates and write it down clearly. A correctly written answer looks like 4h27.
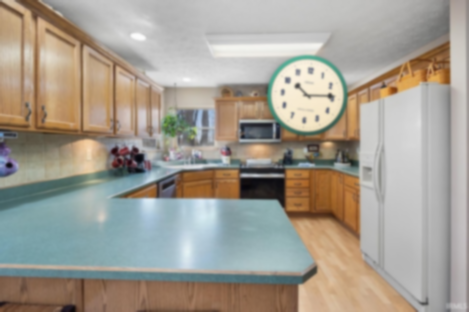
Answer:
10h14
